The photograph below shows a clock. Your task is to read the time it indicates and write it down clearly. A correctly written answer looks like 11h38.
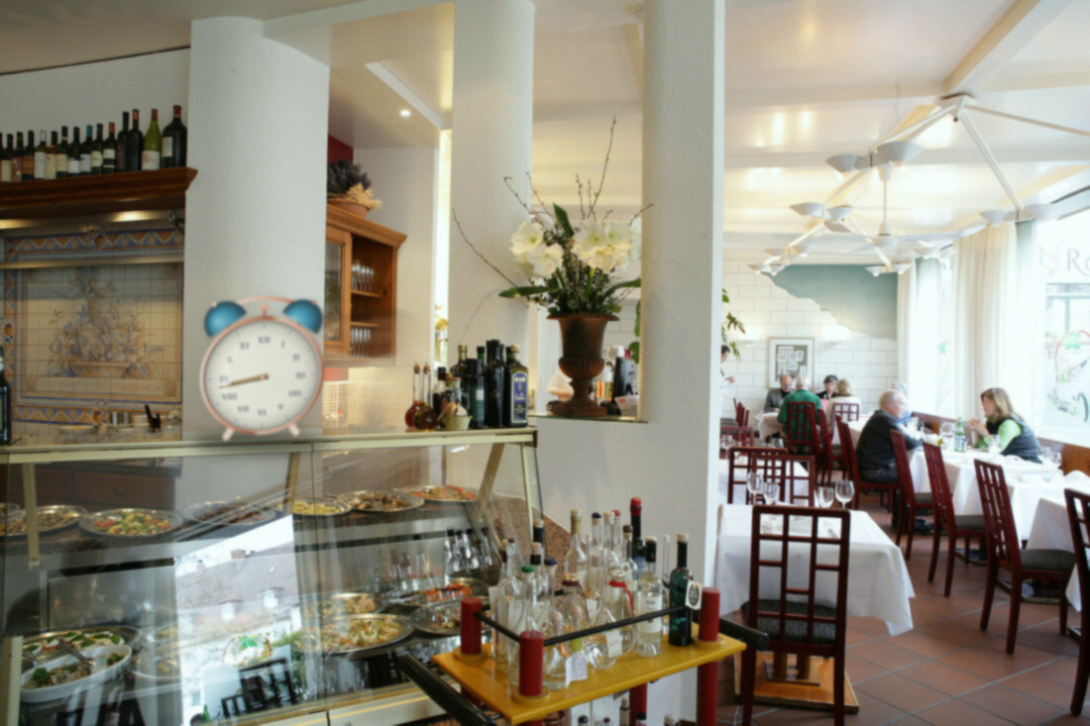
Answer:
8h43
